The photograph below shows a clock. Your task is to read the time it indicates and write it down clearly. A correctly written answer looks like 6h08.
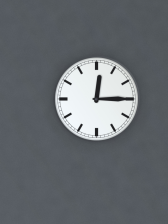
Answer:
12h15
